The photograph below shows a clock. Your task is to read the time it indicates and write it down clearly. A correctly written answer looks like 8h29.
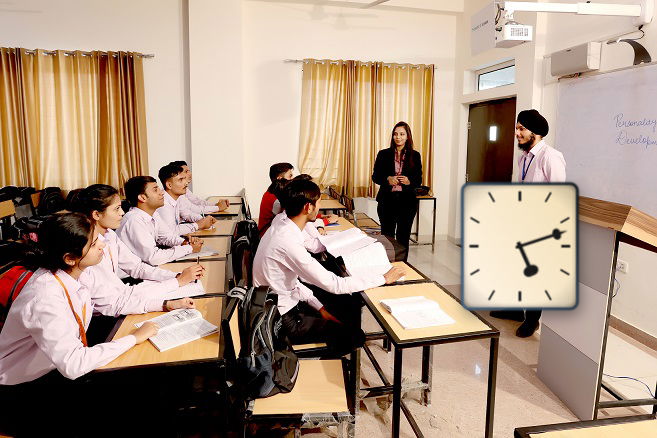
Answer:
5h12
